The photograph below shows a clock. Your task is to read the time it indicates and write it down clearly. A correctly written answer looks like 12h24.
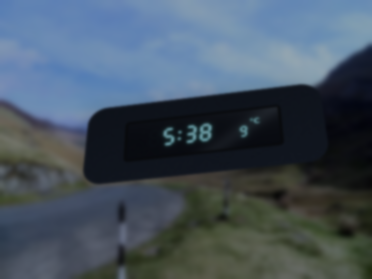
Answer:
5h38
